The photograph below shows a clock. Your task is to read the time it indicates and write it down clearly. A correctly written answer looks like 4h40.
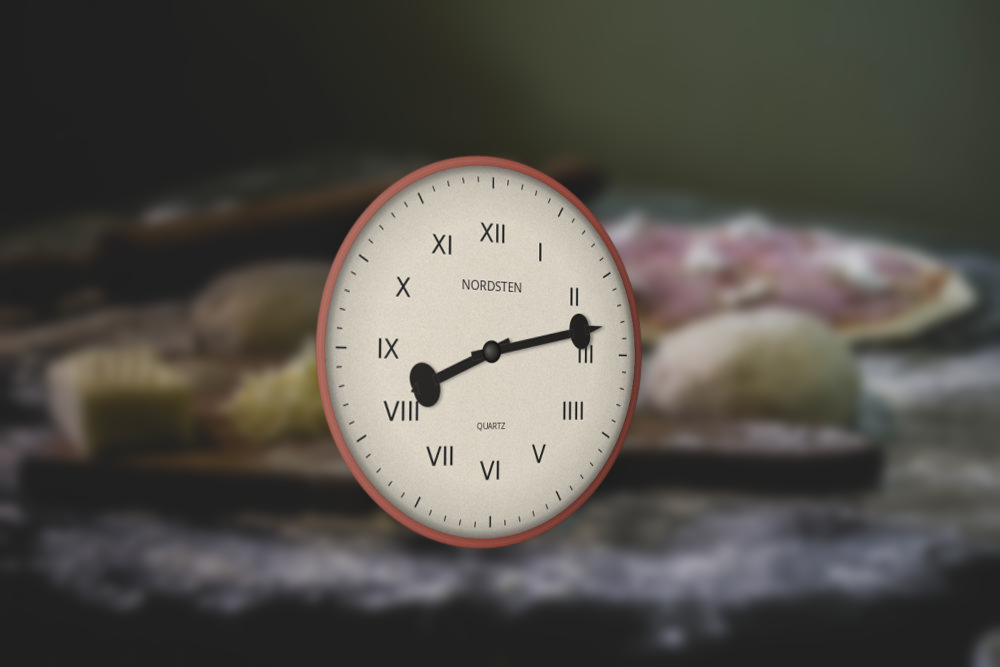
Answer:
8h13
